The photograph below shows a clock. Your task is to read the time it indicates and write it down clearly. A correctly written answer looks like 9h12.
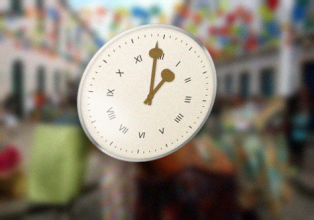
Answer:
12h59
